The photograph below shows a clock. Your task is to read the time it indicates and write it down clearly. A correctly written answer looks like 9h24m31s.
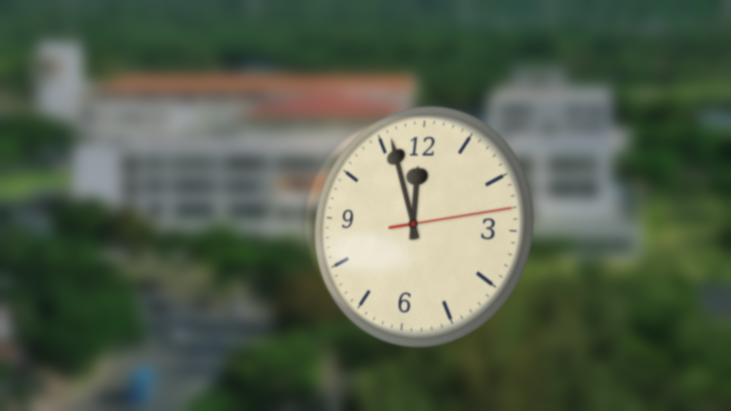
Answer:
11h56m13s
